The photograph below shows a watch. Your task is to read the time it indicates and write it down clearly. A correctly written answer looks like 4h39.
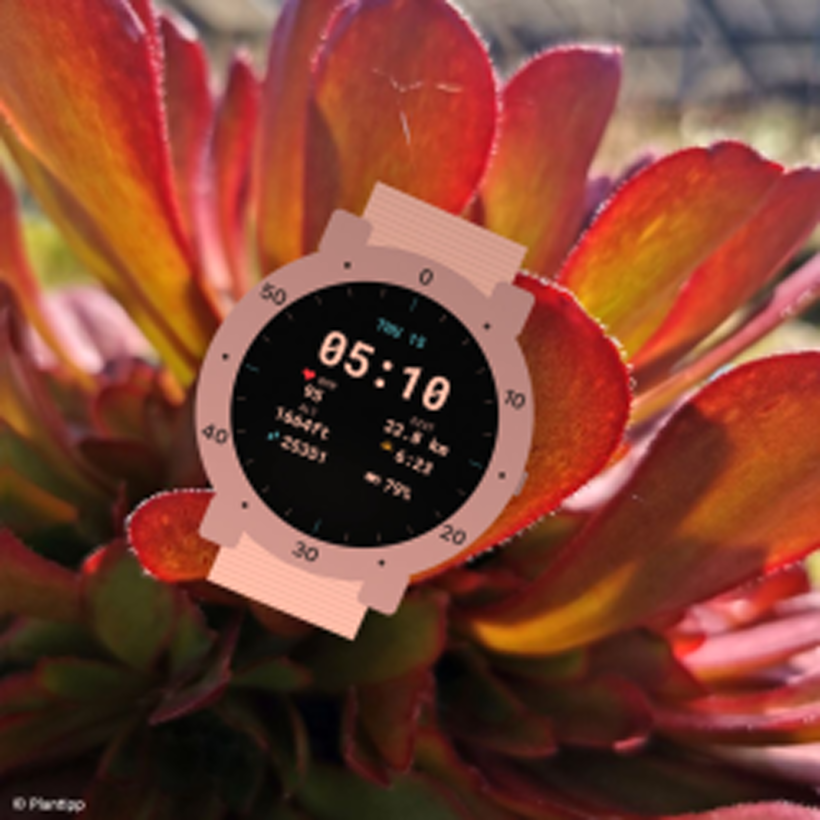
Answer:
5h10
